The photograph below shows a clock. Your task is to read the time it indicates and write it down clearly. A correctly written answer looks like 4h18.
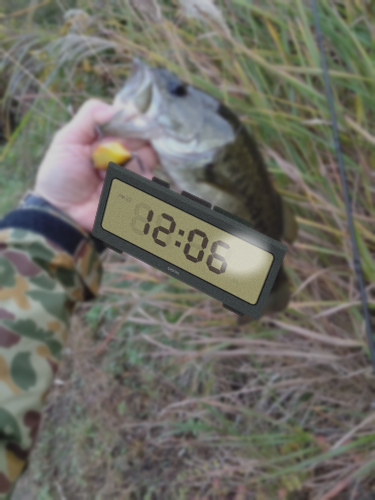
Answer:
12h06
